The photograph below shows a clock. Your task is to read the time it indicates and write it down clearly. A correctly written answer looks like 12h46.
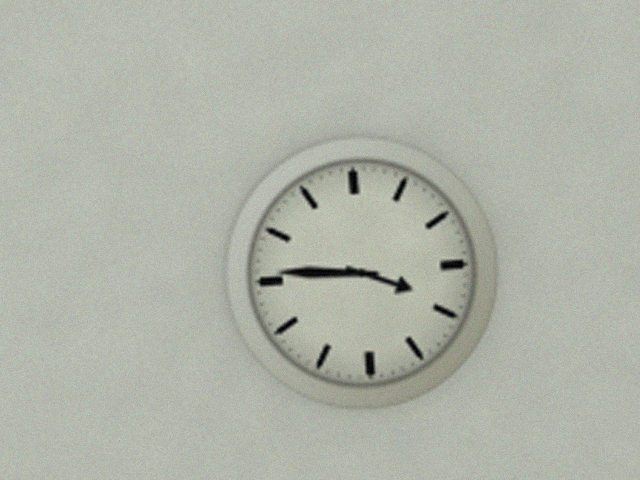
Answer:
3h46
